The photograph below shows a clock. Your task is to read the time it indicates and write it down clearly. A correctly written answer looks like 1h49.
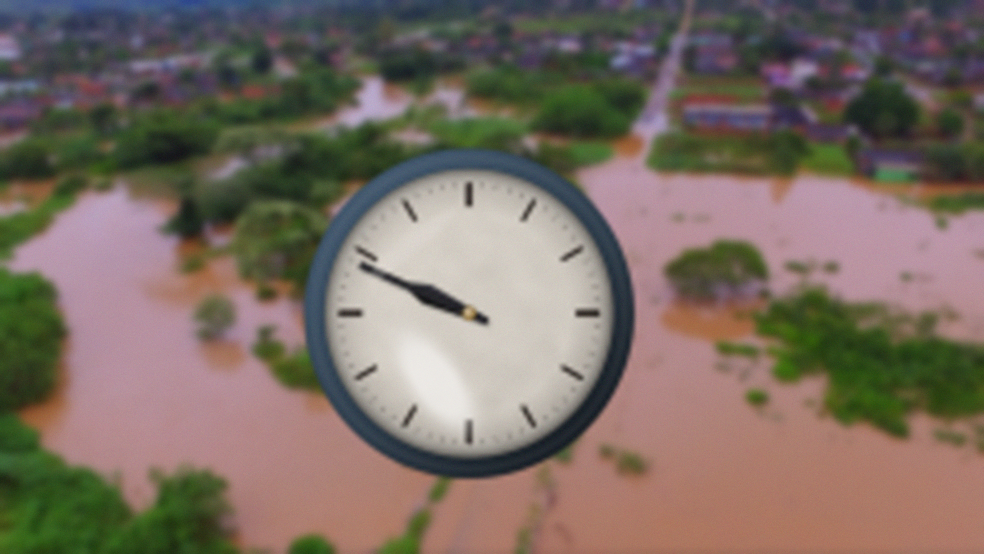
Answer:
9h49
